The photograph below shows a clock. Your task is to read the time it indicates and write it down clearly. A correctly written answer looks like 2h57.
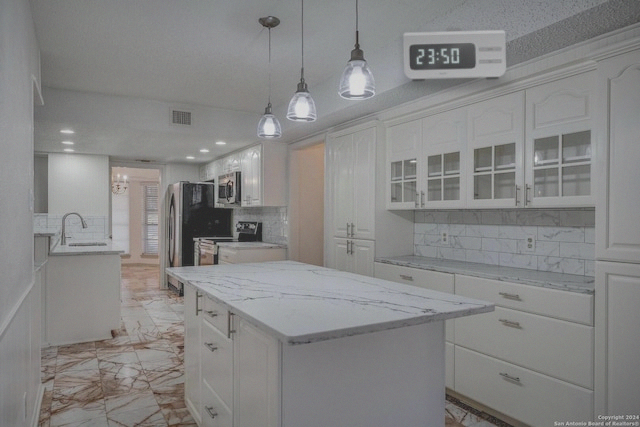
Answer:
23h50
